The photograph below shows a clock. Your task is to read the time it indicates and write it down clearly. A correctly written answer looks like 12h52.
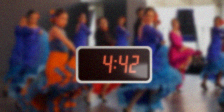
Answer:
4h42
